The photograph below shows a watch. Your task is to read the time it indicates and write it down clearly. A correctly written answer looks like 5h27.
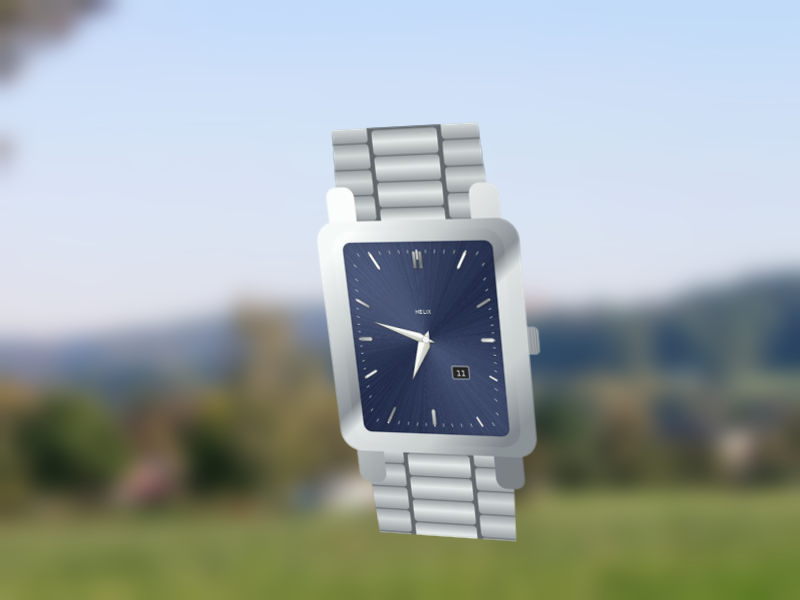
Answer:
6h48
